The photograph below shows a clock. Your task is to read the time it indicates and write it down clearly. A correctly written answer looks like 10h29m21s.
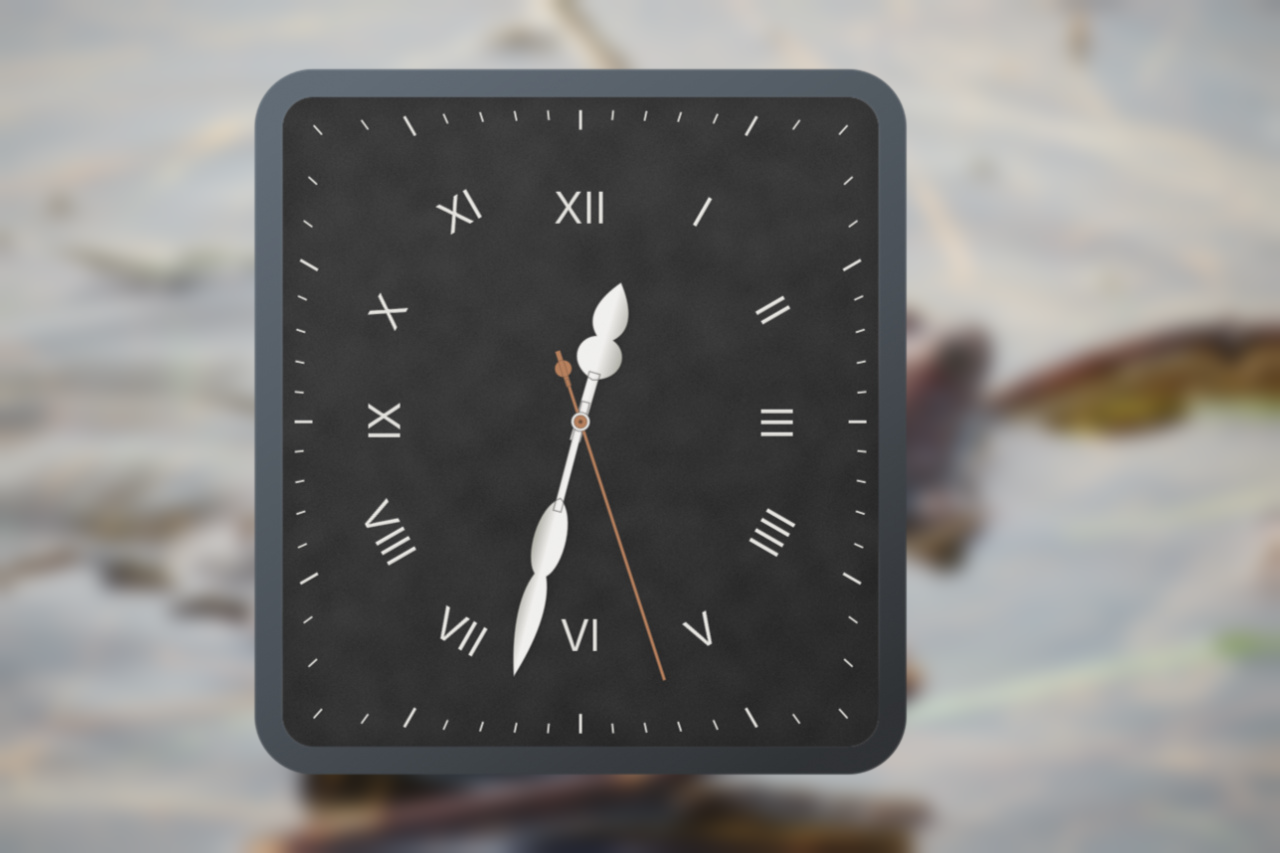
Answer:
12h32m27s
